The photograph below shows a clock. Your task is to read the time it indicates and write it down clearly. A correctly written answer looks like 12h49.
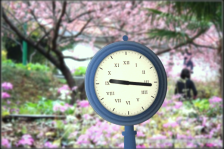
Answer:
9h16
